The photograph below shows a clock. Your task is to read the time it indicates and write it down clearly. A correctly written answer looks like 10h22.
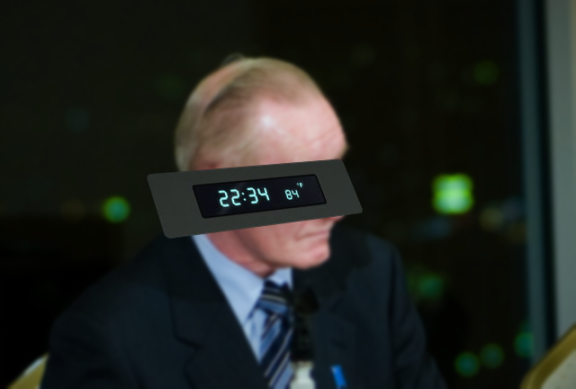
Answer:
22h34
